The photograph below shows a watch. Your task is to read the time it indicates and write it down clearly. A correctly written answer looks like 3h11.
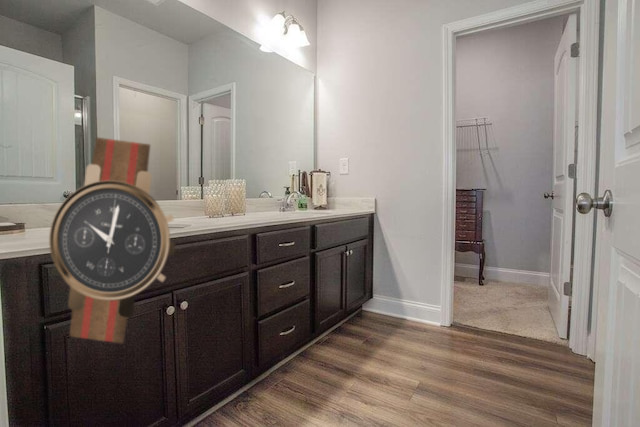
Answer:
10h01
